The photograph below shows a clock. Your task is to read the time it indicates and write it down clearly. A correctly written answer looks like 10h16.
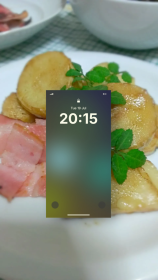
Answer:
20h15
